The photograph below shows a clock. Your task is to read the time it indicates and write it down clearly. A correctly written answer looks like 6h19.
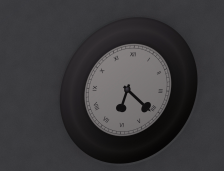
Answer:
6h21
